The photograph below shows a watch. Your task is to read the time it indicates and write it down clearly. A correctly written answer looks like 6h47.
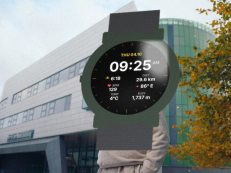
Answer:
9h25
